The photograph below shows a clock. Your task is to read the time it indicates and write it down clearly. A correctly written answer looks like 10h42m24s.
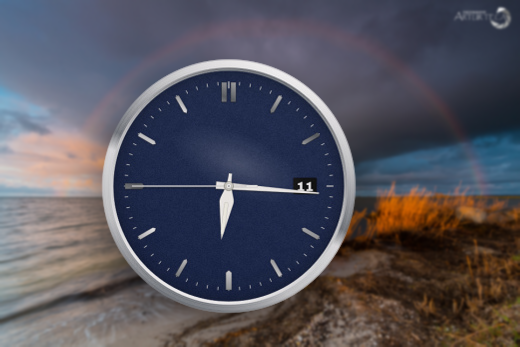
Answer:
6h15m45s
